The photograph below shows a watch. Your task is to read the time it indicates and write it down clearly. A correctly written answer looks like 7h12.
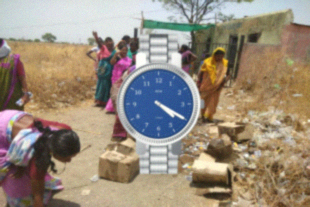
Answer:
4h20
